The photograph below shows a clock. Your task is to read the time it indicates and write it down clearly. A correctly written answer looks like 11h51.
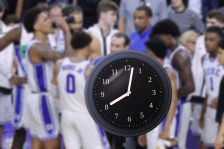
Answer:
8h02
